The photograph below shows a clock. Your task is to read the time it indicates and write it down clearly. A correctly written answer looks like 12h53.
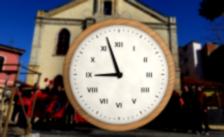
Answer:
8h57
